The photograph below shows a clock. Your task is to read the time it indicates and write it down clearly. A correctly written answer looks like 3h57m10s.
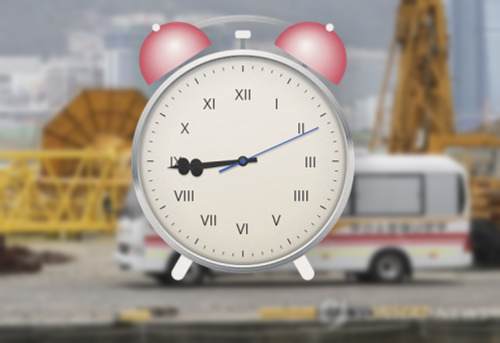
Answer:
8h44m11s
